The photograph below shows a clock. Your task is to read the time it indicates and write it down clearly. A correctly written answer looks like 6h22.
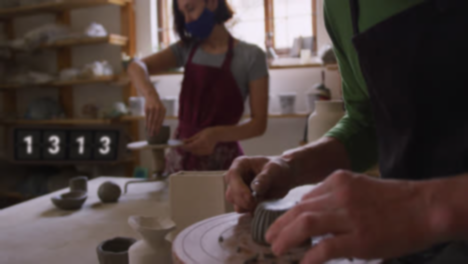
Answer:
13h13
